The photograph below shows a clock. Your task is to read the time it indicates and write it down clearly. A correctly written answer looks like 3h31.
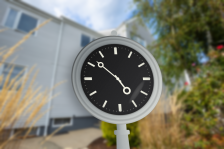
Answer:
4h52
